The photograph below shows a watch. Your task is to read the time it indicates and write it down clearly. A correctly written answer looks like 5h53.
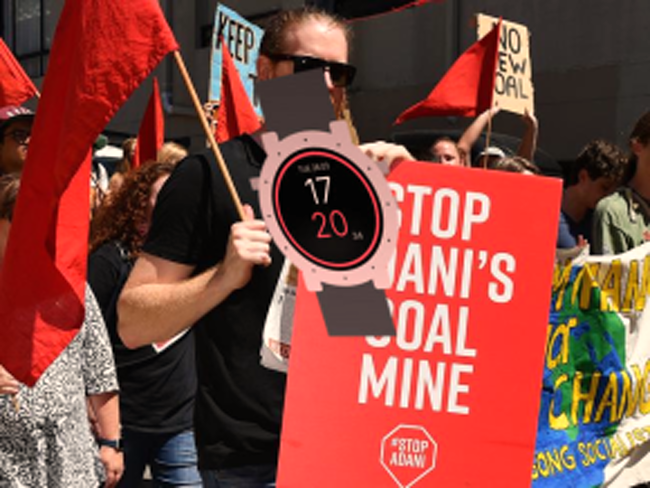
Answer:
17h20
